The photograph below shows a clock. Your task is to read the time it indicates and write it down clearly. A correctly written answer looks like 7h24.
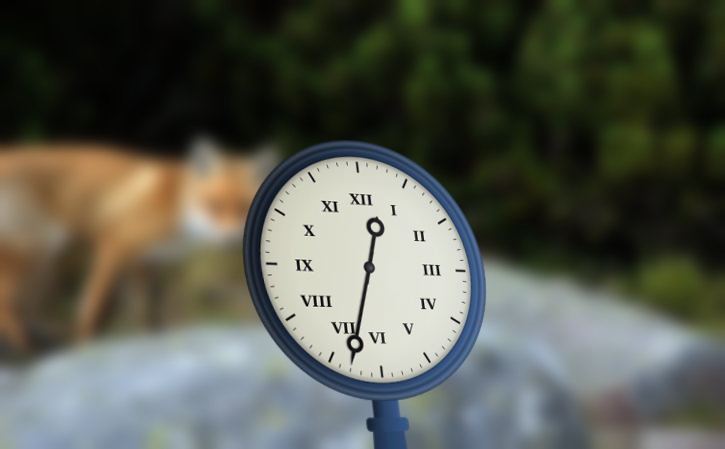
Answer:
12h33
